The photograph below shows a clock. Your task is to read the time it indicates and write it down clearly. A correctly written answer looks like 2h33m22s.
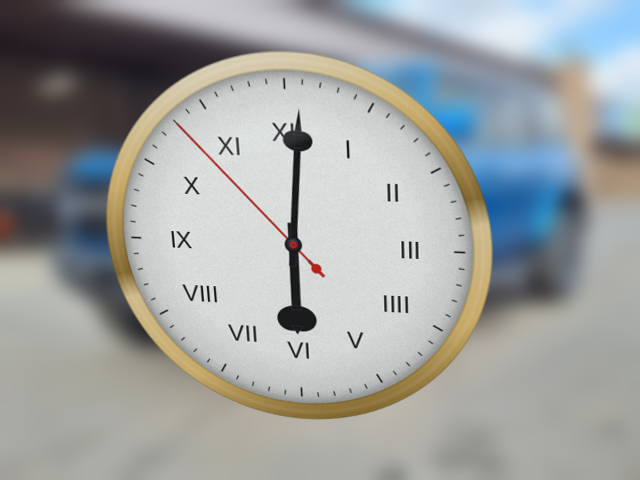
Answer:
6h00m53s
